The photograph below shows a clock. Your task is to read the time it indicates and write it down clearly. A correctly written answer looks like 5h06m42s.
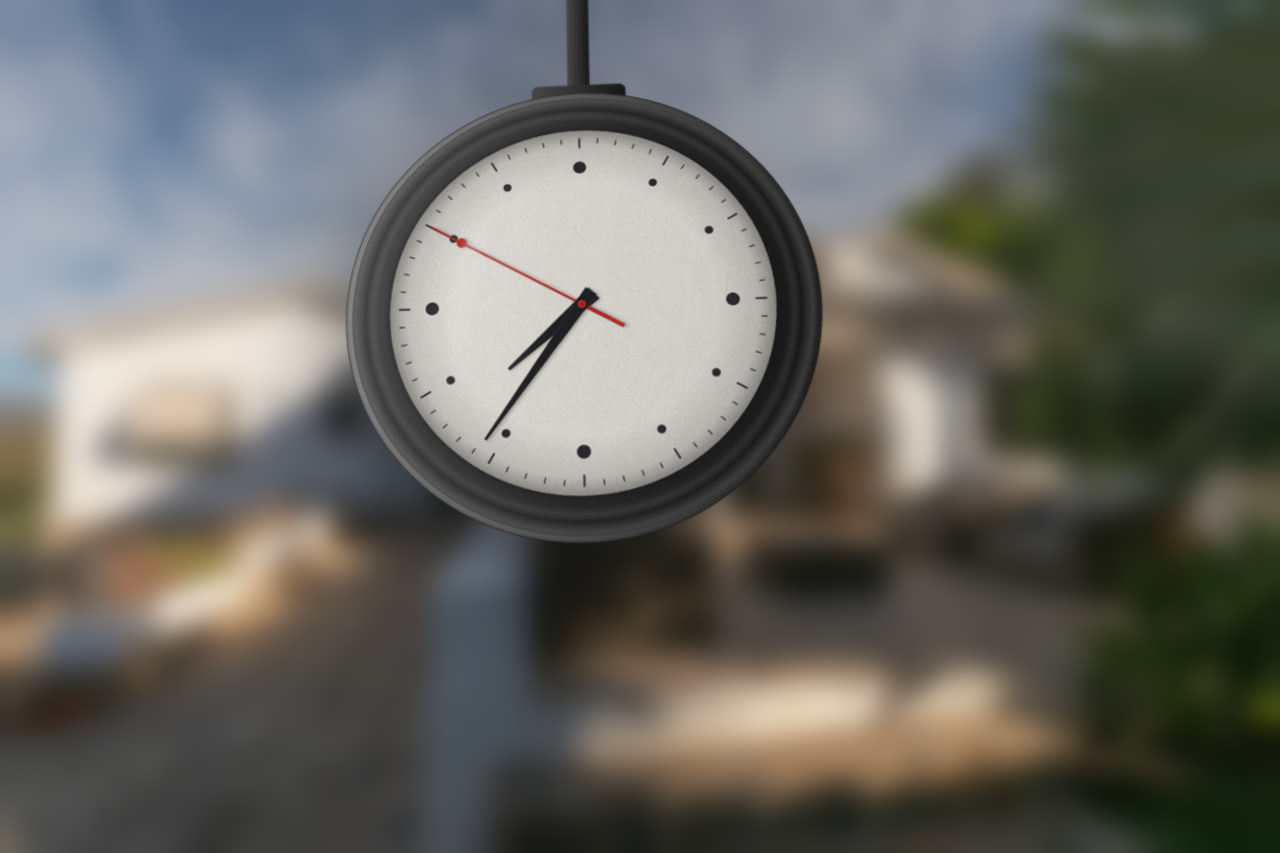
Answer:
7h35m50s
